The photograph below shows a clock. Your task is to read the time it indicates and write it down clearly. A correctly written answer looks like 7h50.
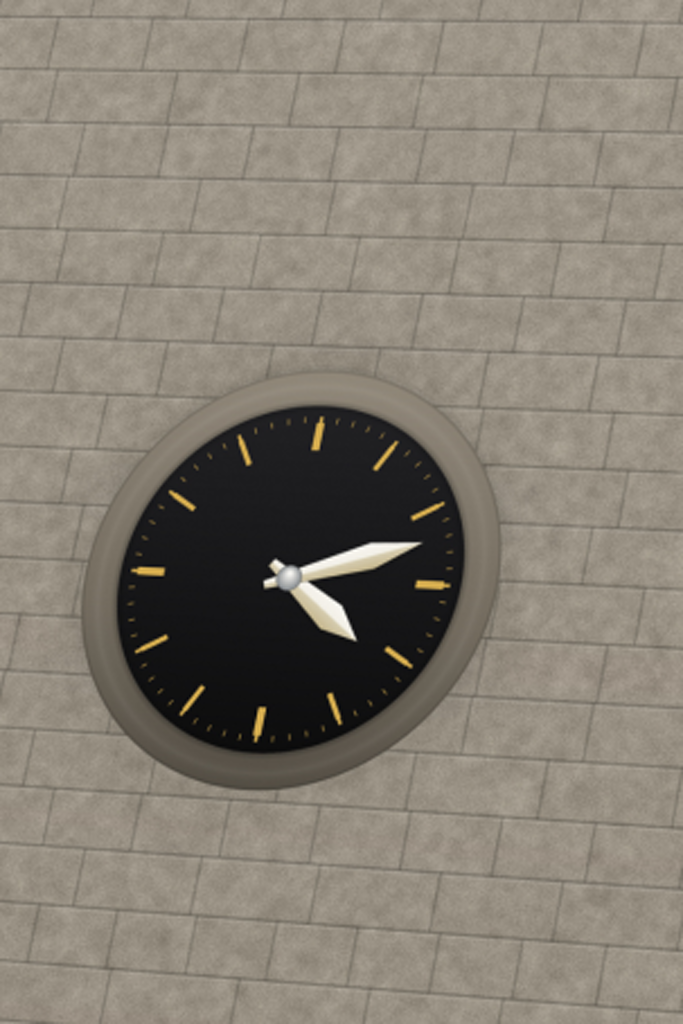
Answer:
4h12
